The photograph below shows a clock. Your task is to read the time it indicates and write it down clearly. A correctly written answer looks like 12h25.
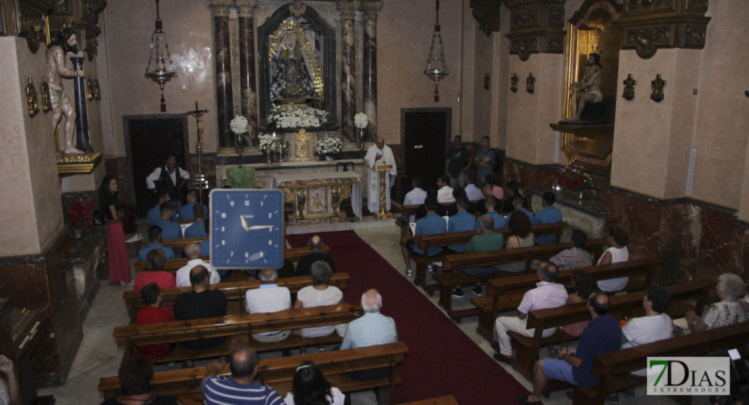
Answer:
11h14
